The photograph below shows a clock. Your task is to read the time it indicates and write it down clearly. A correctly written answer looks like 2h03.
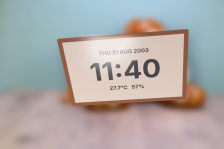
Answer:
11h40
